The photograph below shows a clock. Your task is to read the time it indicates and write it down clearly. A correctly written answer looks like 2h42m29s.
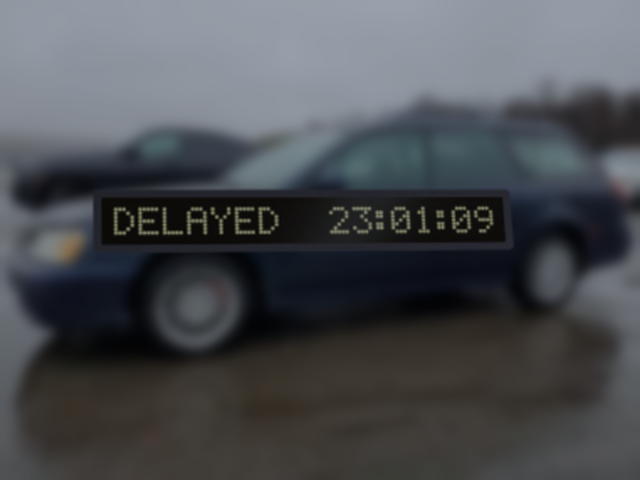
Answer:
23h01m09s
